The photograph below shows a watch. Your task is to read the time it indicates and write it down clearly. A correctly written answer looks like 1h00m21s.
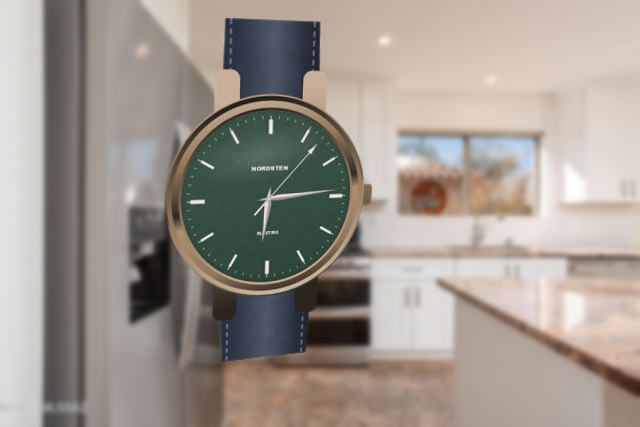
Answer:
6h14m07s
